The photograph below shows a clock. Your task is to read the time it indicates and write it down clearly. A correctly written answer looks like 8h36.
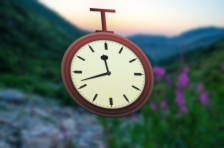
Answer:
11h42
